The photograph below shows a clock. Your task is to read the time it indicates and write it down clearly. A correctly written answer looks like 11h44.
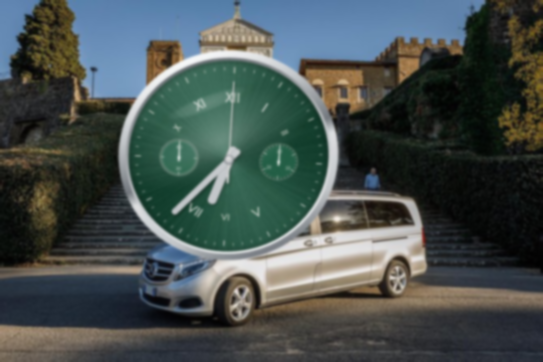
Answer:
6h37
